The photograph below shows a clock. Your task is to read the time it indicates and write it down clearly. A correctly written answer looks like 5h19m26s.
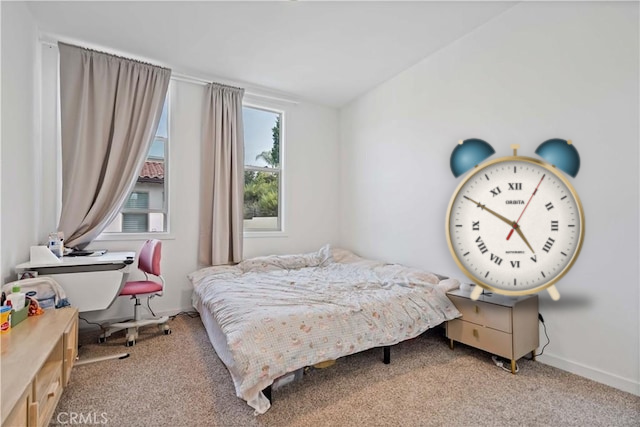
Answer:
4h50m05s
